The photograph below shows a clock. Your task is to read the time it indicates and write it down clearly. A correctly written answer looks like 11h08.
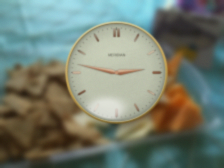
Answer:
2h47
